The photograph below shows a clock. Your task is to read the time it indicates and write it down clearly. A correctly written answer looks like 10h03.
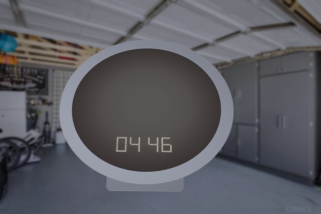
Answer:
4h46
